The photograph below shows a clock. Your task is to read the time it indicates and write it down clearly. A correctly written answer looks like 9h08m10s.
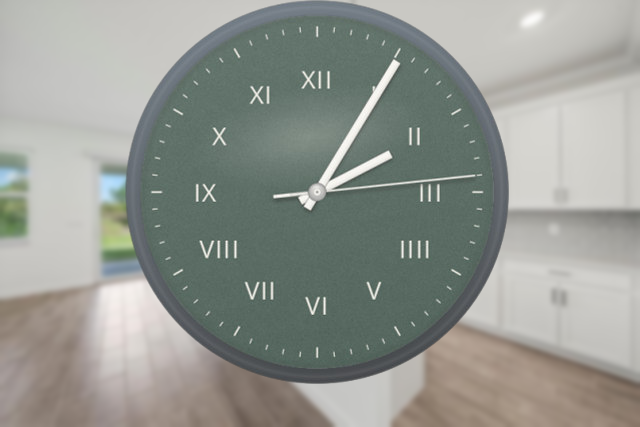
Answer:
2h05m14s
